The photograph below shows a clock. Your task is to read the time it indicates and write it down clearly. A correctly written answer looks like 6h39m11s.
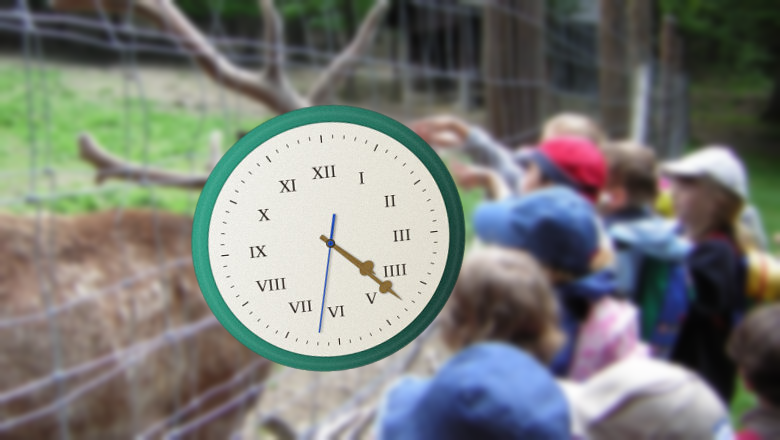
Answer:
4h22m32s
